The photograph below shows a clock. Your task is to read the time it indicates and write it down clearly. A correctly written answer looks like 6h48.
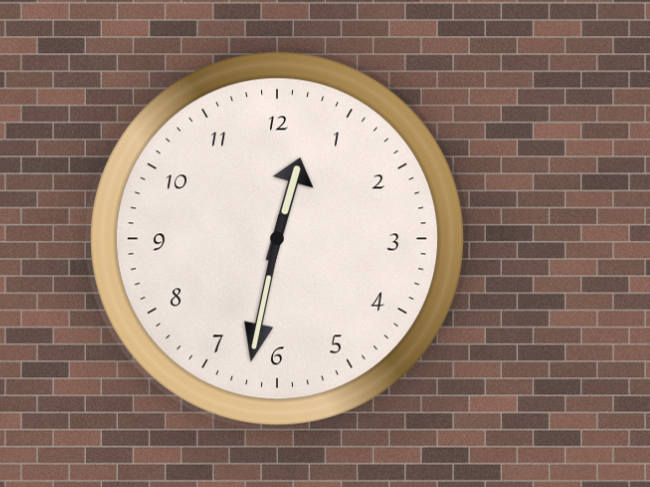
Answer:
12h32
